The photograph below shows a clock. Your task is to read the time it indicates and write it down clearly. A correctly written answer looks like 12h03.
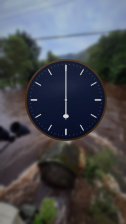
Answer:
6h00
